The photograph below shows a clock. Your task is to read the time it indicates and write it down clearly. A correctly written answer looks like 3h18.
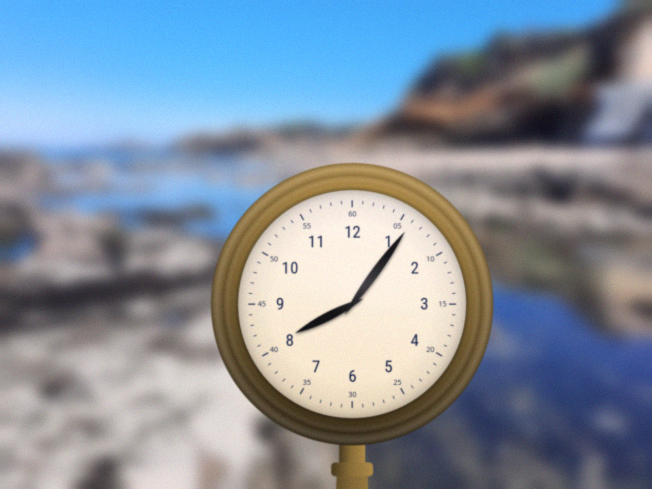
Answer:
8h06
